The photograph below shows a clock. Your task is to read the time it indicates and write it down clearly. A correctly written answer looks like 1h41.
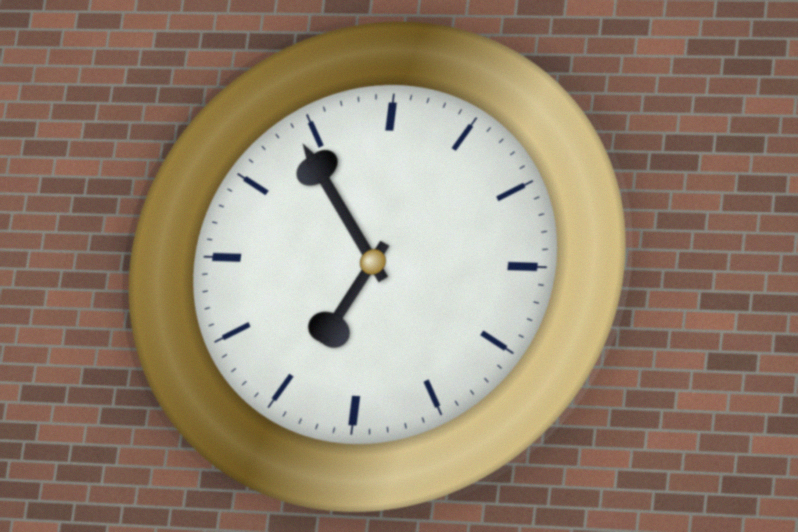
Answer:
6h54
